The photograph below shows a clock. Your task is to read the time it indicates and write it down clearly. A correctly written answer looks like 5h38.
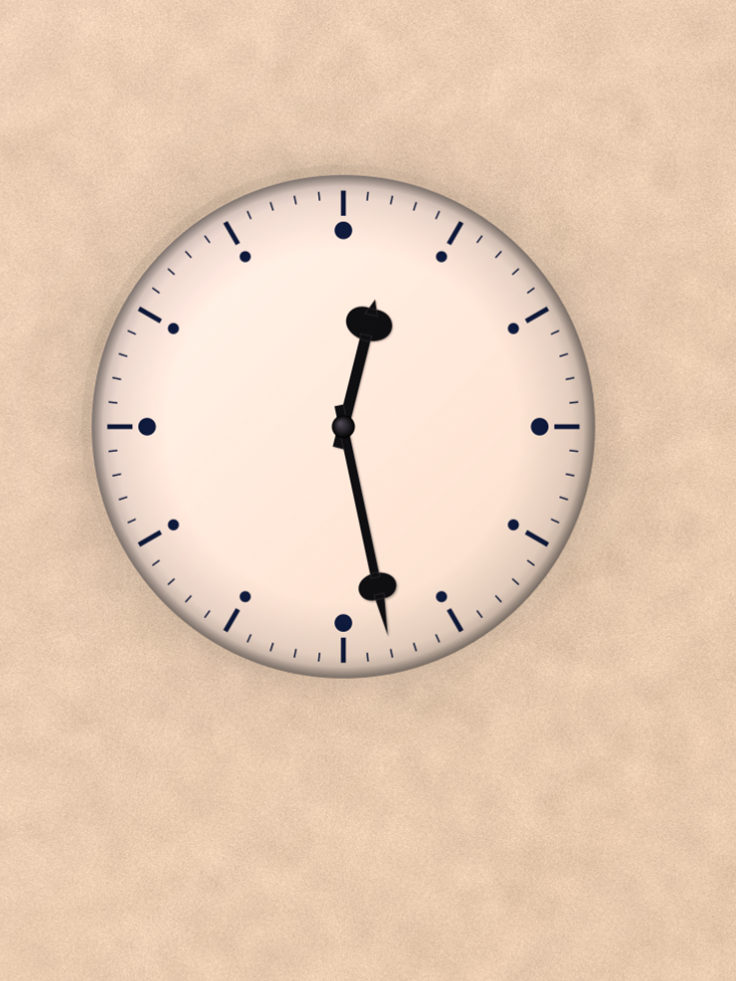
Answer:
12h28
